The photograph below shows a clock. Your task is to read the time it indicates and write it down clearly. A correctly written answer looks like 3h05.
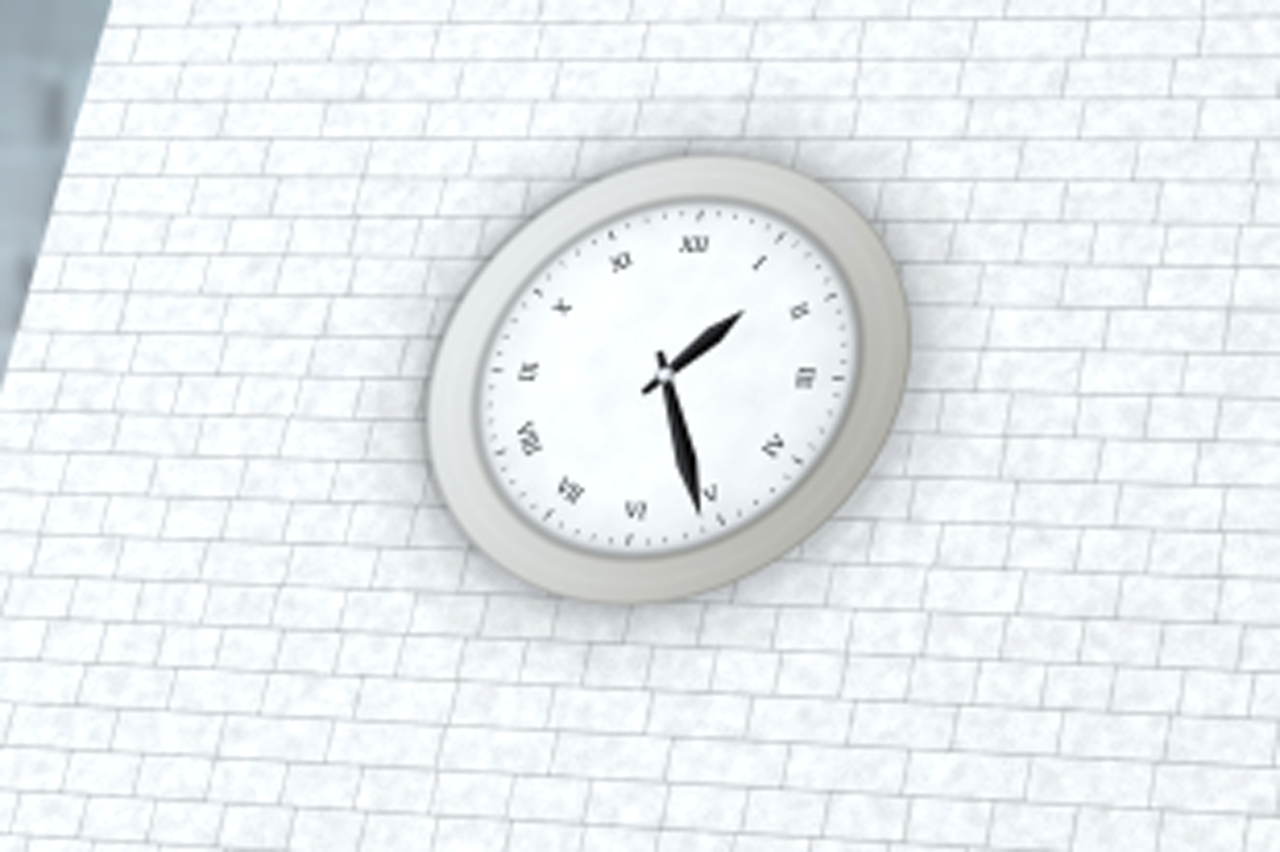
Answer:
1h26
